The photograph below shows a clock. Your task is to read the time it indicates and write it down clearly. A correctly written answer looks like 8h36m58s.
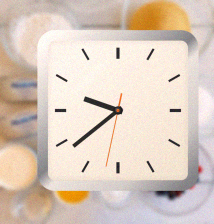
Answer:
9h38m32s
